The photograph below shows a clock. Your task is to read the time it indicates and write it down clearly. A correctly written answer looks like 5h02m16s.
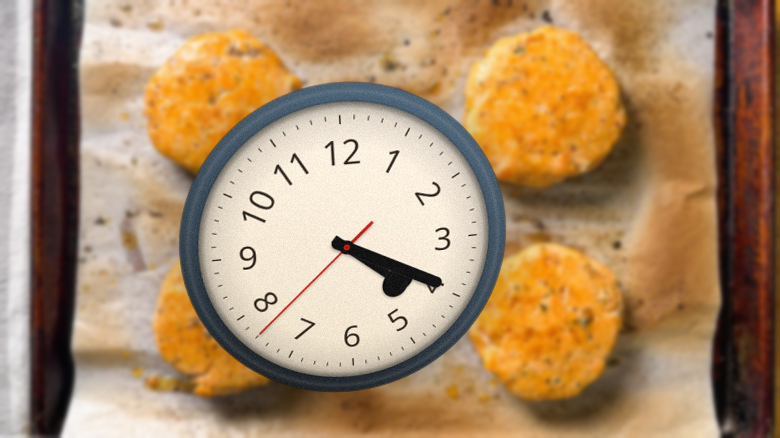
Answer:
4h19m38s
